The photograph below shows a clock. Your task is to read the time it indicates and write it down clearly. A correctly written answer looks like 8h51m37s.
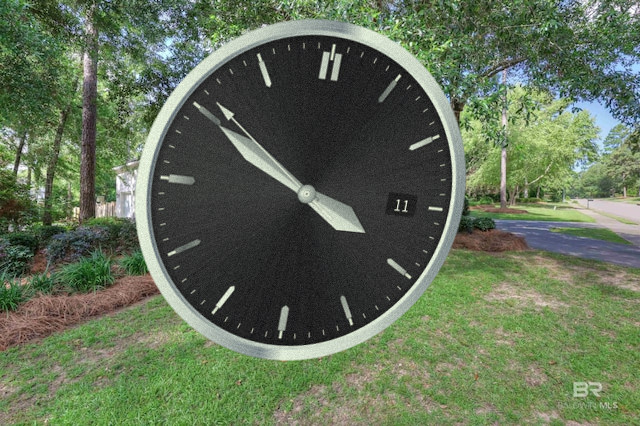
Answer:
3h49m51s
